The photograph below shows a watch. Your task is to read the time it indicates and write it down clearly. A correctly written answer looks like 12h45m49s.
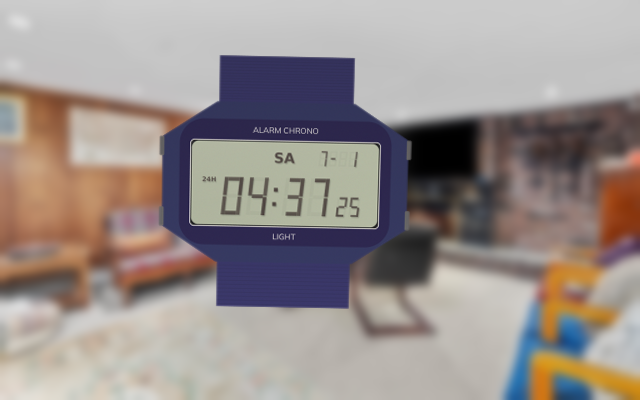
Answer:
4h37m25s
